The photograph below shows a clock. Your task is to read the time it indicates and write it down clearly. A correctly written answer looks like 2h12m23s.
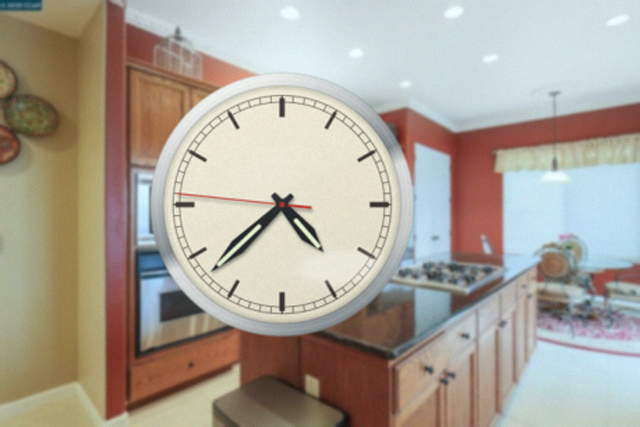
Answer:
4h37m46s
